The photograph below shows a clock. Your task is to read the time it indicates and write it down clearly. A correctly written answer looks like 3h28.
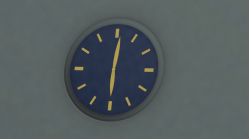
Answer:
6h01
